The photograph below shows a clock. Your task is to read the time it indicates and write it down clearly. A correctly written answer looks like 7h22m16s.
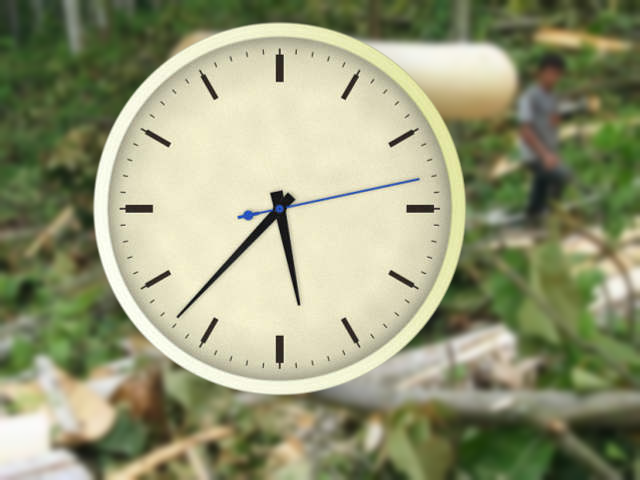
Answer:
5h37m13s
